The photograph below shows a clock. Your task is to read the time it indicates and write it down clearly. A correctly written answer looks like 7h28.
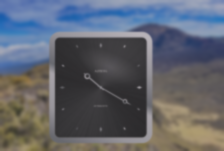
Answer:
10h20
